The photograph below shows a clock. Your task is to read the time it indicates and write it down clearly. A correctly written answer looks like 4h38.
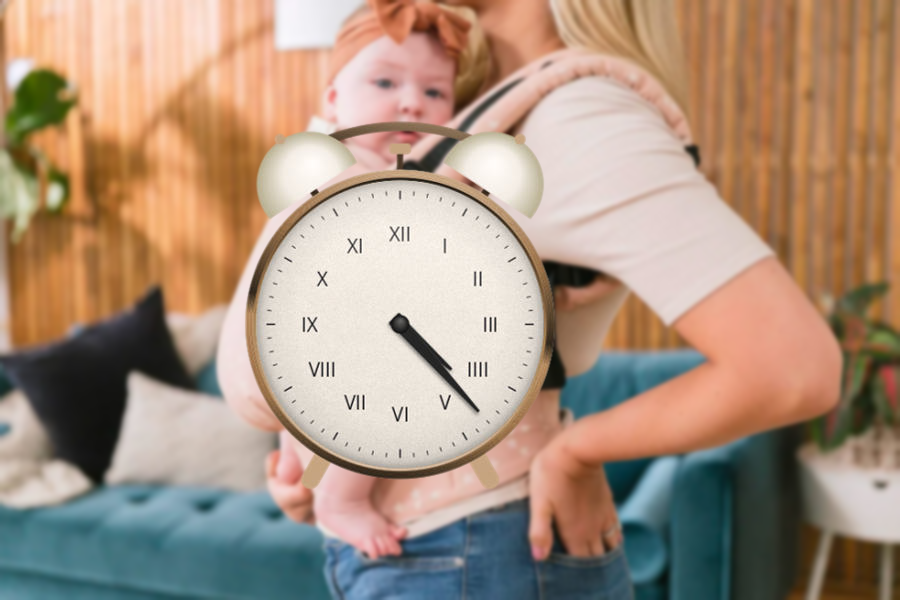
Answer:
4h23
